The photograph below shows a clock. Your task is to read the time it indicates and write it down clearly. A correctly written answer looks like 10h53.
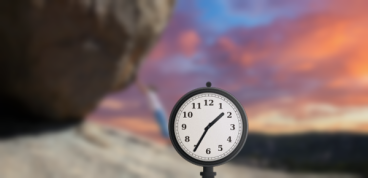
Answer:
1h35
